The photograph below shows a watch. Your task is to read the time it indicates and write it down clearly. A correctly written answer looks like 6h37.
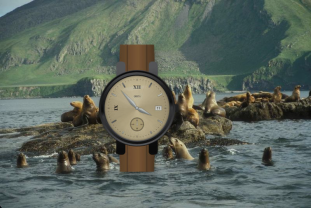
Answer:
3h53
